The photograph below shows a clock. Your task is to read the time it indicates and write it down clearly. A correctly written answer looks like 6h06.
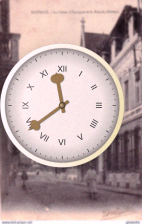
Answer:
11h39
